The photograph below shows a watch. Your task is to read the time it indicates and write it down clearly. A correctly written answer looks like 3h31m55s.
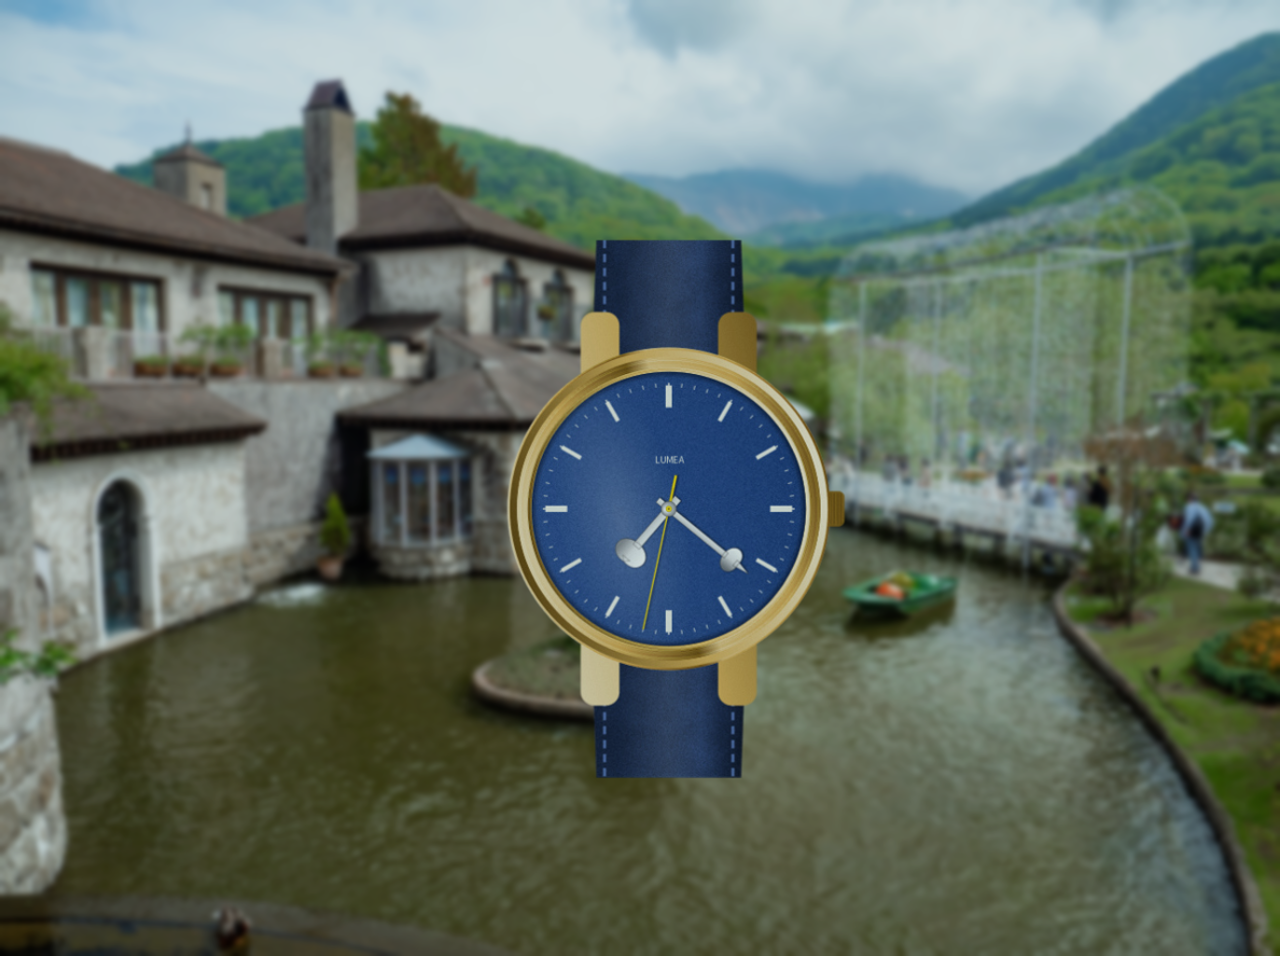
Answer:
7h21m32s
